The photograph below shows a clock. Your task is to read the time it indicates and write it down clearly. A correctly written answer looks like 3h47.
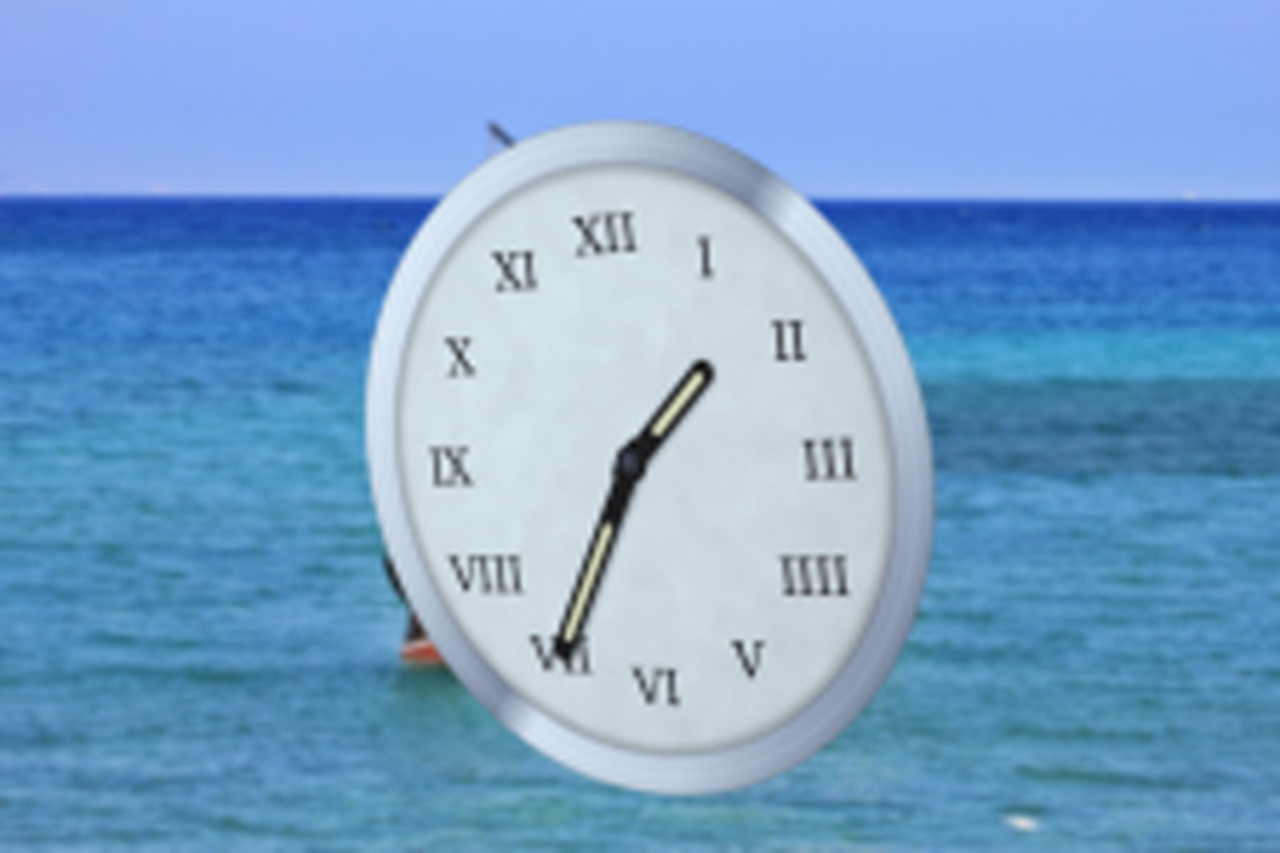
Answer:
1h35
